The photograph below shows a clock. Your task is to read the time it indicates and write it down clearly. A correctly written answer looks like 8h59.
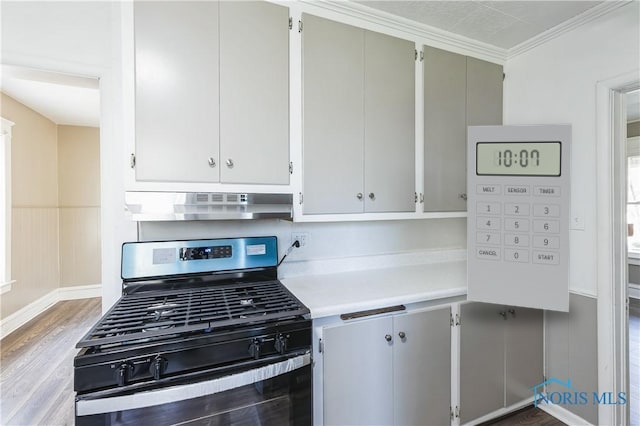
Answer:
10h07
